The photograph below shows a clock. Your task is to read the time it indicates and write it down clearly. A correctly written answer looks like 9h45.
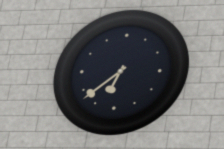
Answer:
6h38
